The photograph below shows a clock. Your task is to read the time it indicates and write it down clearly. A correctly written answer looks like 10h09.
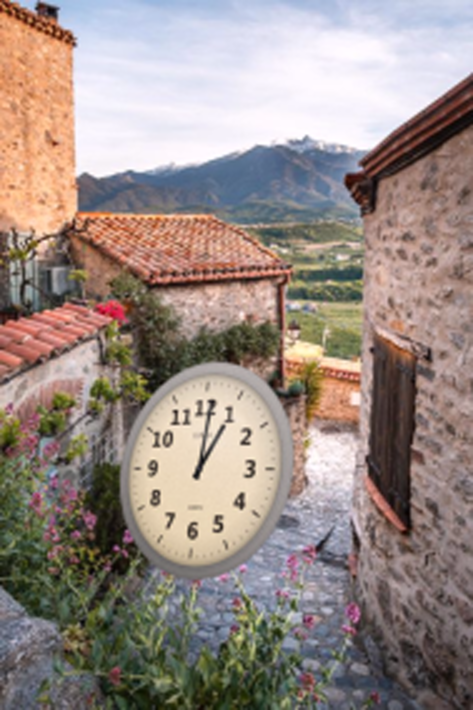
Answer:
1h01
